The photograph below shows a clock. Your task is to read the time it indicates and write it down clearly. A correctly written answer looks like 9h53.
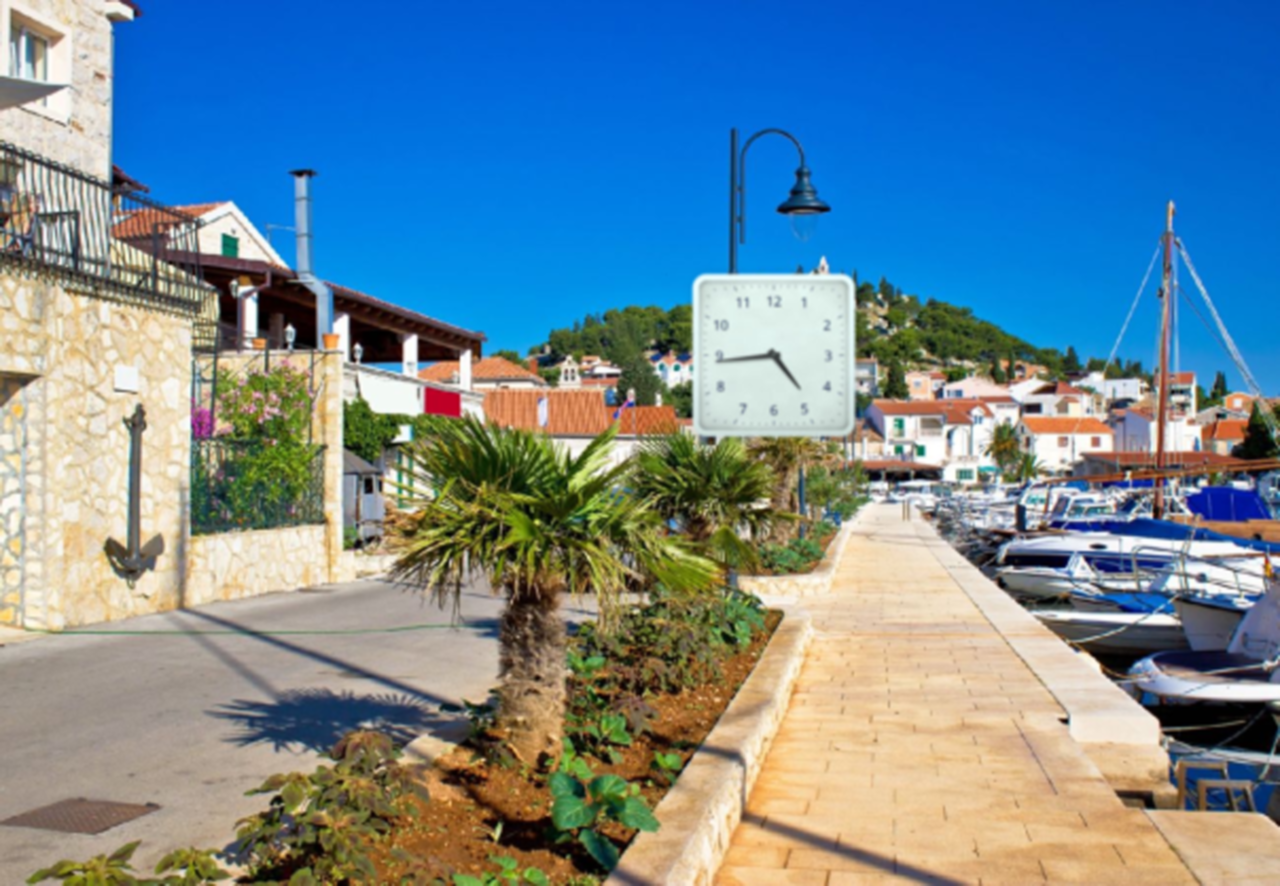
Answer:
4h44
